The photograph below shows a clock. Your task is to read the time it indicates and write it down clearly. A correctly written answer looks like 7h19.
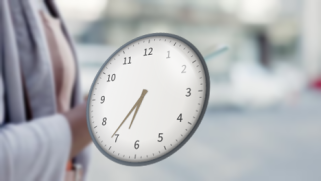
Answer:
6h36
